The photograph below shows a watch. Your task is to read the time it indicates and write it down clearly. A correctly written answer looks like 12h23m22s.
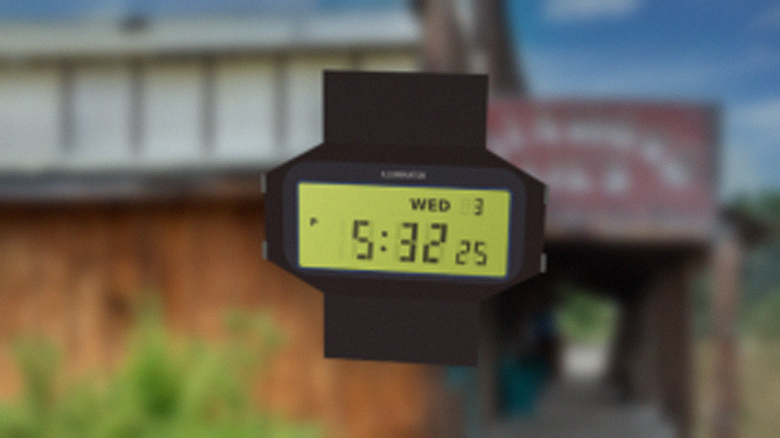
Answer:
5h32m25s
